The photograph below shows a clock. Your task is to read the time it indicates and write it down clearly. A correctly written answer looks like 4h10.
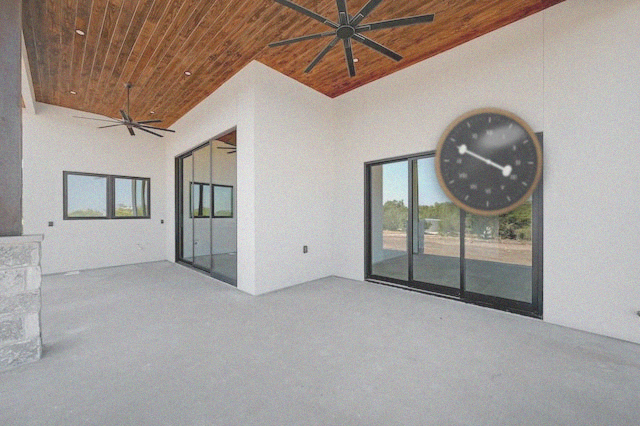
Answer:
3h49
